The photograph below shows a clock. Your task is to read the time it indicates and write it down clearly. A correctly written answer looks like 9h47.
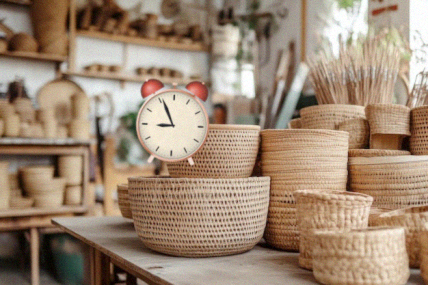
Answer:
8h56
